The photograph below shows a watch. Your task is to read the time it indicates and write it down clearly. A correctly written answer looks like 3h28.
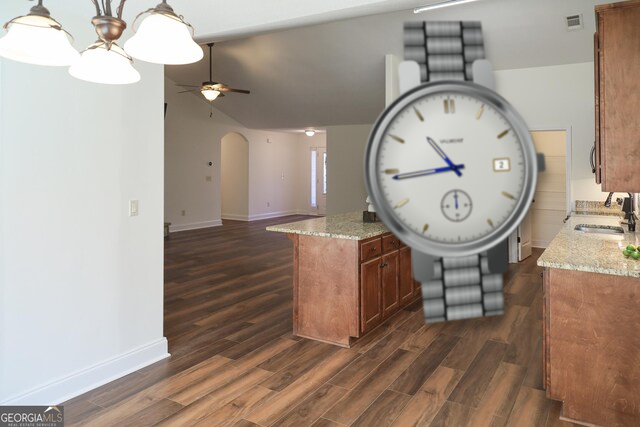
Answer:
10h44
